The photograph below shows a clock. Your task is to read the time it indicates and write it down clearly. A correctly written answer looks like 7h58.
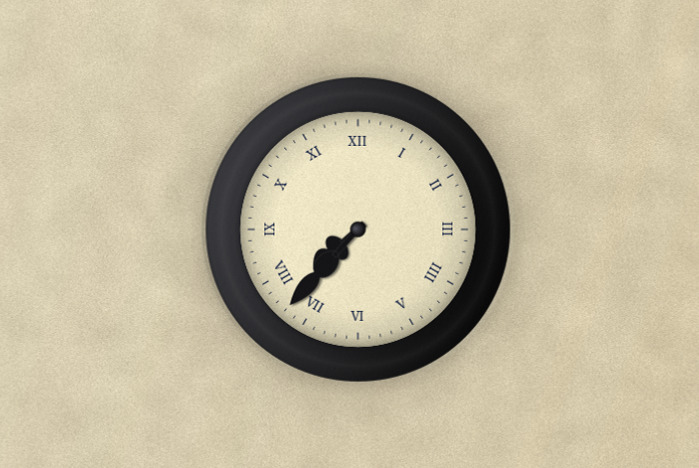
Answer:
7h37
